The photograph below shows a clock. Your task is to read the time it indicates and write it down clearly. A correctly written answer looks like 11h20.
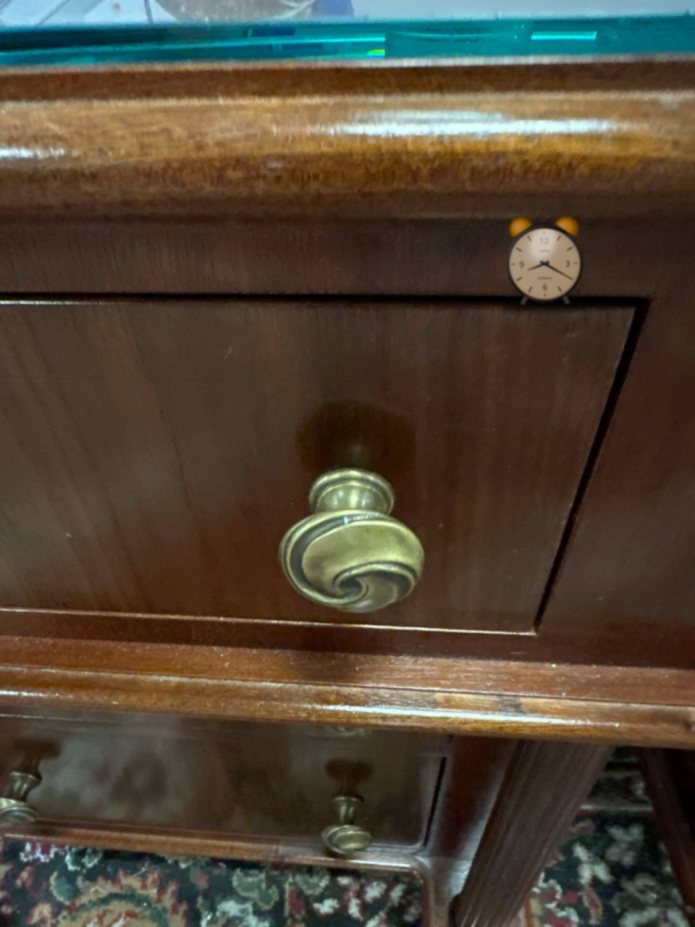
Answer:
8h20
